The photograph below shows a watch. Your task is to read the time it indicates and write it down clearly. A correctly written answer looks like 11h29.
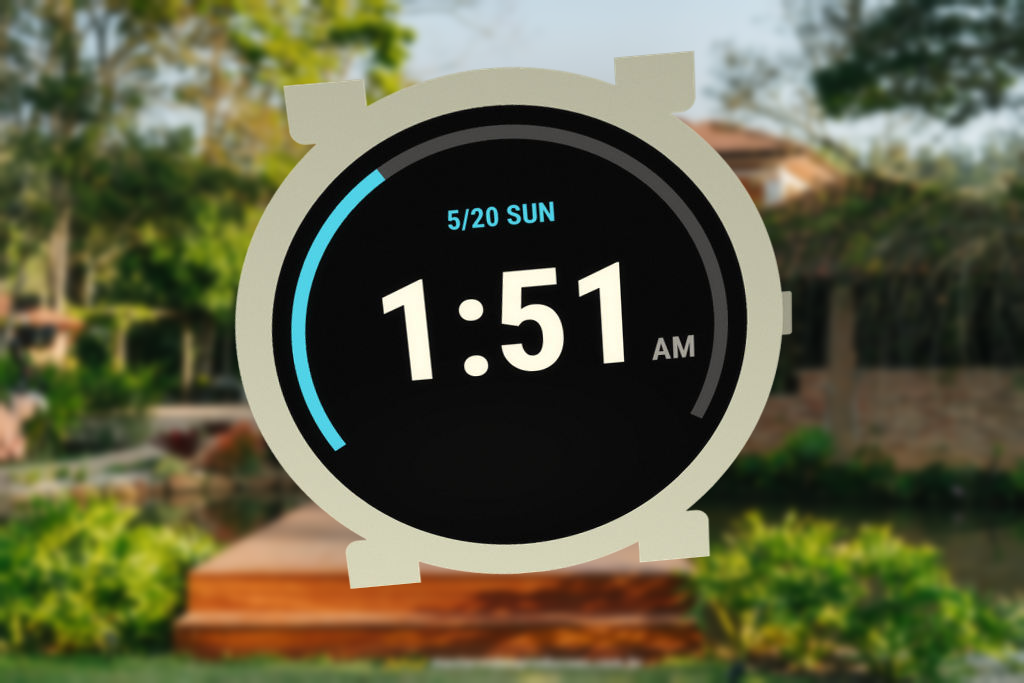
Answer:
1h51
